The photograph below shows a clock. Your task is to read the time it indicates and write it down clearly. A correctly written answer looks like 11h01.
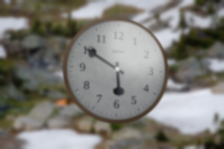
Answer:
5h50
